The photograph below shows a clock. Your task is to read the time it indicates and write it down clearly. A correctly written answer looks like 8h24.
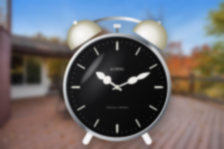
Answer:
10h11
